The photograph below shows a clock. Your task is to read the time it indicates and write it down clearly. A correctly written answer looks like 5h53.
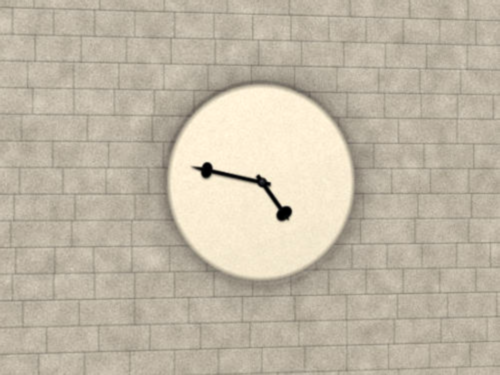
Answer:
4h47
